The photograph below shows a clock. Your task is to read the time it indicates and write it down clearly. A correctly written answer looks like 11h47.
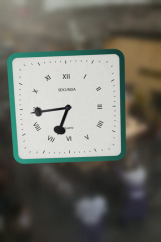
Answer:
6h44
